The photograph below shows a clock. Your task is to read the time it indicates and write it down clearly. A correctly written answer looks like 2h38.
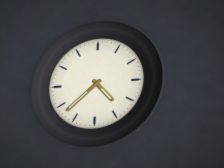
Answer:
4h38
